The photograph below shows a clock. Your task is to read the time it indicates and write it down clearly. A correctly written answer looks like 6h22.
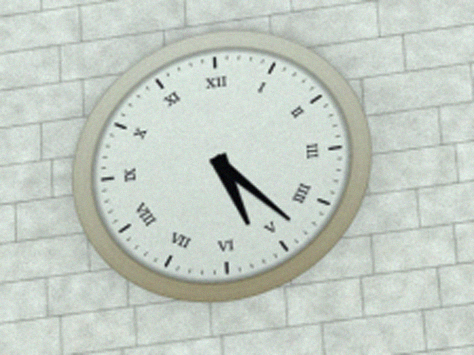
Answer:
5h23
